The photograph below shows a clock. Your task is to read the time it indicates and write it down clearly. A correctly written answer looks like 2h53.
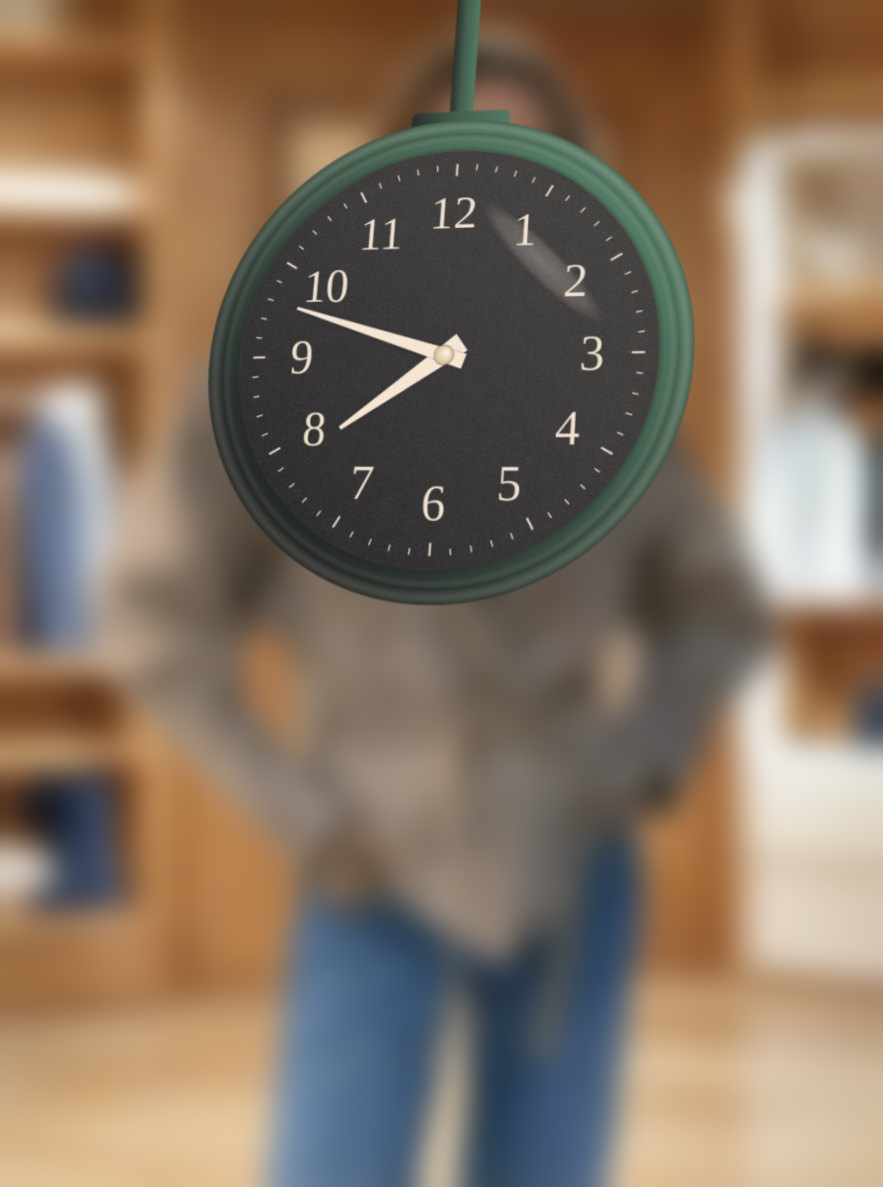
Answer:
7h48
